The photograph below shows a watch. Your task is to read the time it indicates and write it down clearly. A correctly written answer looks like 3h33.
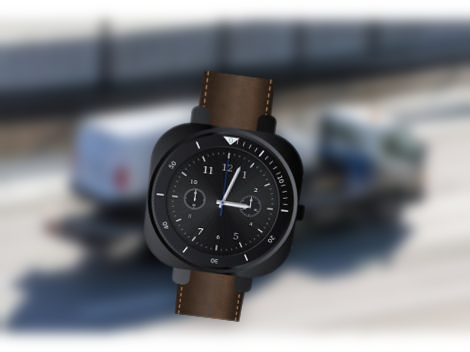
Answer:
3h03
